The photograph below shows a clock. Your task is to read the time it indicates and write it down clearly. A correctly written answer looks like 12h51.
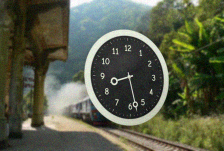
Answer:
8h28
